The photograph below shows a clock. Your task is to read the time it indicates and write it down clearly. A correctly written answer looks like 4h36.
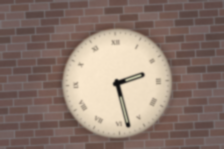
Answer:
2h28
